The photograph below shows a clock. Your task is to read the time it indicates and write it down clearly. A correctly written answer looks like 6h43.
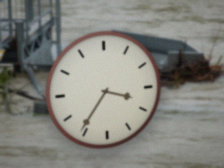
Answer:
3h36
